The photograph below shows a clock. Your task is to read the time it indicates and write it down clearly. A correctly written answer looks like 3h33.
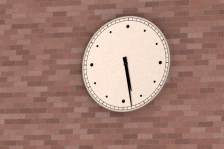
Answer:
5h28
